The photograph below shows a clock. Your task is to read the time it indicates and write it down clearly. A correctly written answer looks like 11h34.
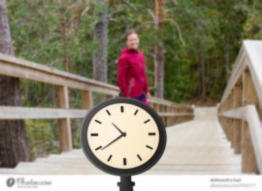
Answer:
10h39
